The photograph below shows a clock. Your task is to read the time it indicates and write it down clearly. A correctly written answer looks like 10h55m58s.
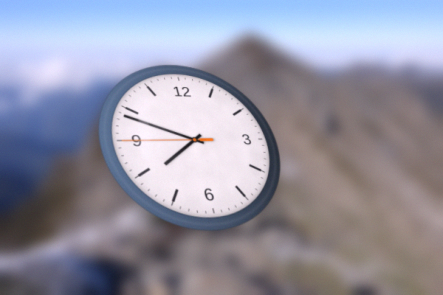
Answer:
7h48m45s
